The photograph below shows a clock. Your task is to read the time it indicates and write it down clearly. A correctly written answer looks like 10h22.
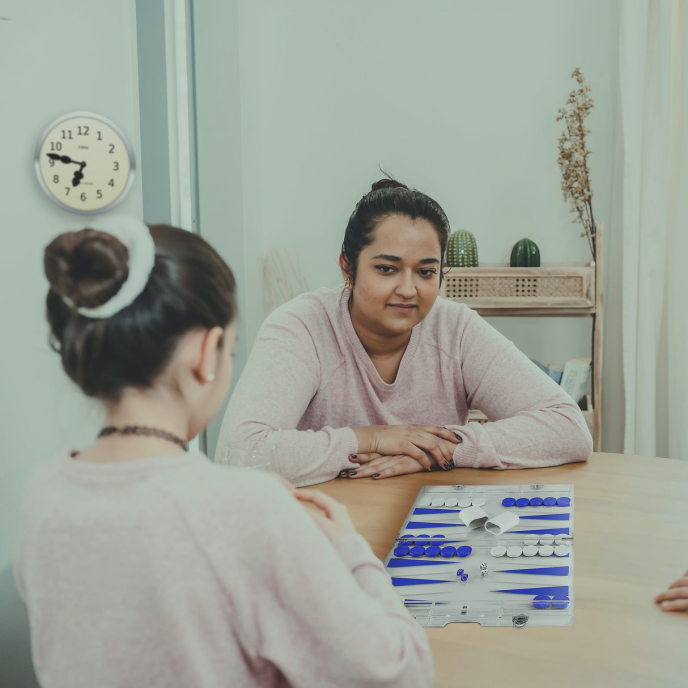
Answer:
6h47
